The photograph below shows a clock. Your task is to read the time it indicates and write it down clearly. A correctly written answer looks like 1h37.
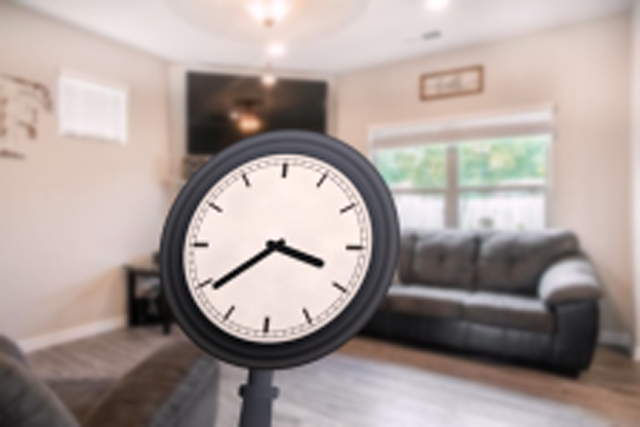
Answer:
3h39
